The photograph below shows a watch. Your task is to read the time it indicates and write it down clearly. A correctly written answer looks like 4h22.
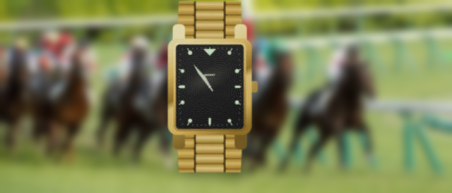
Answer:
10h54
